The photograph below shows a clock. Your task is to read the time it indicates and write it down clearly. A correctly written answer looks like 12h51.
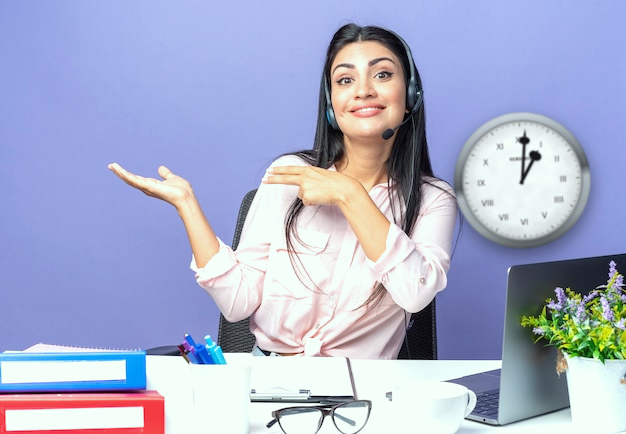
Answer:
1h01
